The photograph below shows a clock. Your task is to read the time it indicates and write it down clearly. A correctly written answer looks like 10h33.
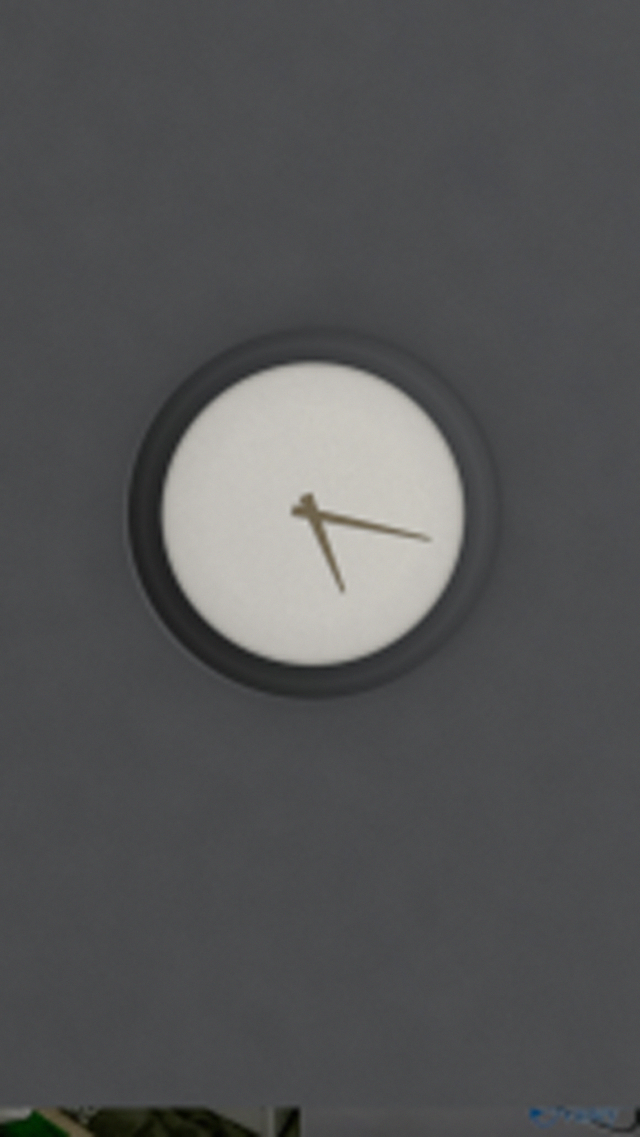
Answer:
5h17
